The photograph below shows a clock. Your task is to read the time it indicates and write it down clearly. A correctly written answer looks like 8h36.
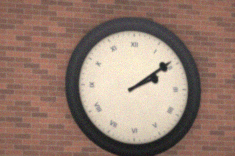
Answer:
2h09
